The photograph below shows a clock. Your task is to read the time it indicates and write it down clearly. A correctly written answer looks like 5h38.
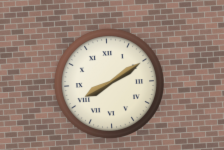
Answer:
8h10
